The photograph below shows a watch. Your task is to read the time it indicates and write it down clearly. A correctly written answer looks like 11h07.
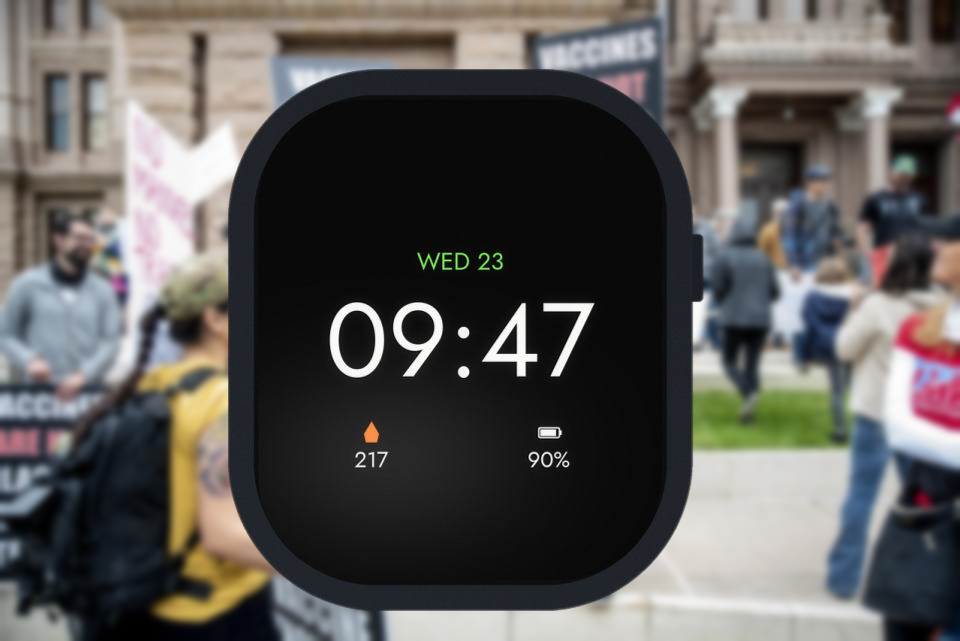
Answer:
9h47
